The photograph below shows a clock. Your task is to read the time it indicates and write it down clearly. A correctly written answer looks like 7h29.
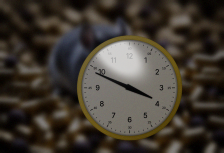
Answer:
3h49
